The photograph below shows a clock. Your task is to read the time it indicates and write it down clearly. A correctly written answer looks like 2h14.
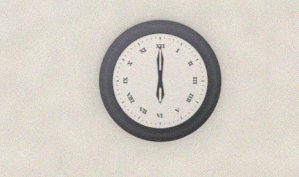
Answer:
6h00
